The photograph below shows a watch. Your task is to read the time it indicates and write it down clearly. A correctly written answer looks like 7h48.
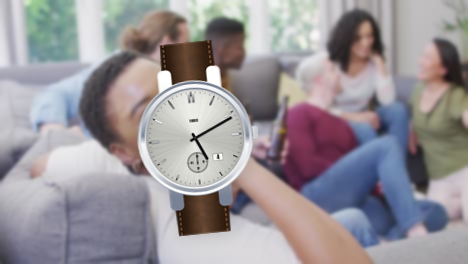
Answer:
5h11
